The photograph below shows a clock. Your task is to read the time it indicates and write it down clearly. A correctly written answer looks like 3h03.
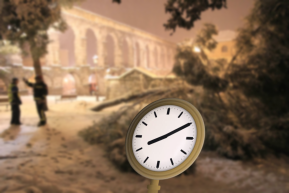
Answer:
8h10
